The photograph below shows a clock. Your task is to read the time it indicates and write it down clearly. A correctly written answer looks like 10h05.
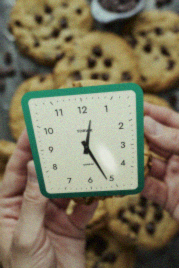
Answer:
12h26
